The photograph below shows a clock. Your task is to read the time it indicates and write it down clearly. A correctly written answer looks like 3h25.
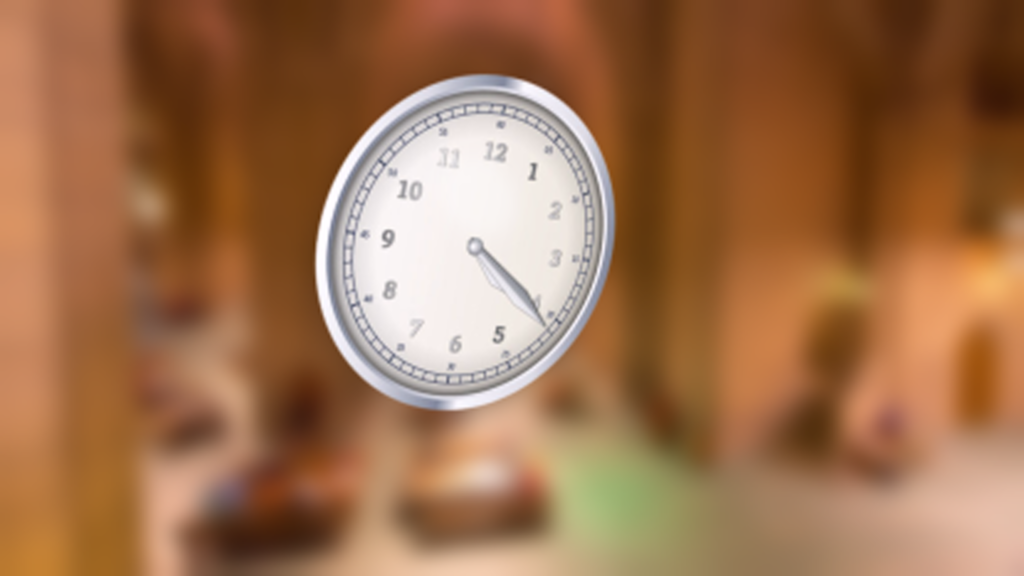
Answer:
4h21
